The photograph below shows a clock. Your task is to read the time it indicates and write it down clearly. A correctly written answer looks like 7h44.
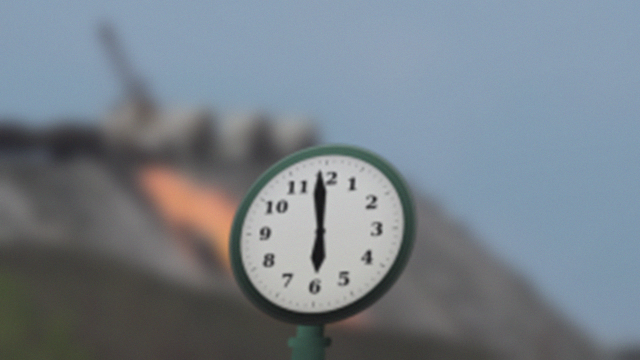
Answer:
5h59
